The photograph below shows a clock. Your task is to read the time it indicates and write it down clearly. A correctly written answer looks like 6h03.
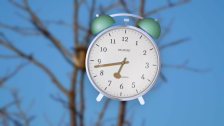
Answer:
6h43
